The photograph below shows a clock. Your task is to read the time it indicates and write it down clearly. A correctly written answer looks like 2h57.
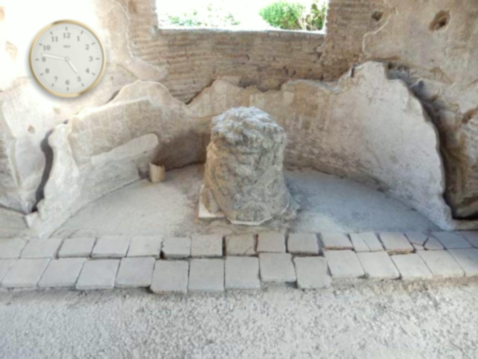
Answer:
4h47
